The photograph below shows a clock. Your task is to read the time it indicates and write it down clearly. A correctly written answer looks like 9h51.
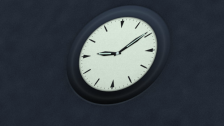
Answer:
9h09
